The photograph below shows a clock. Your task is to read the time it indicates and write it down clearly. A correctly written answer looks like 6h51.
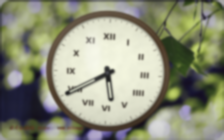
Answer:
5h40
